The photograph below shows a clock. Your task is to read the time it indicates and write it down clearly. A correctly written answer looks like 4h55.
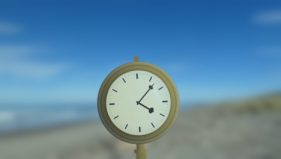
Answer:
4h07
